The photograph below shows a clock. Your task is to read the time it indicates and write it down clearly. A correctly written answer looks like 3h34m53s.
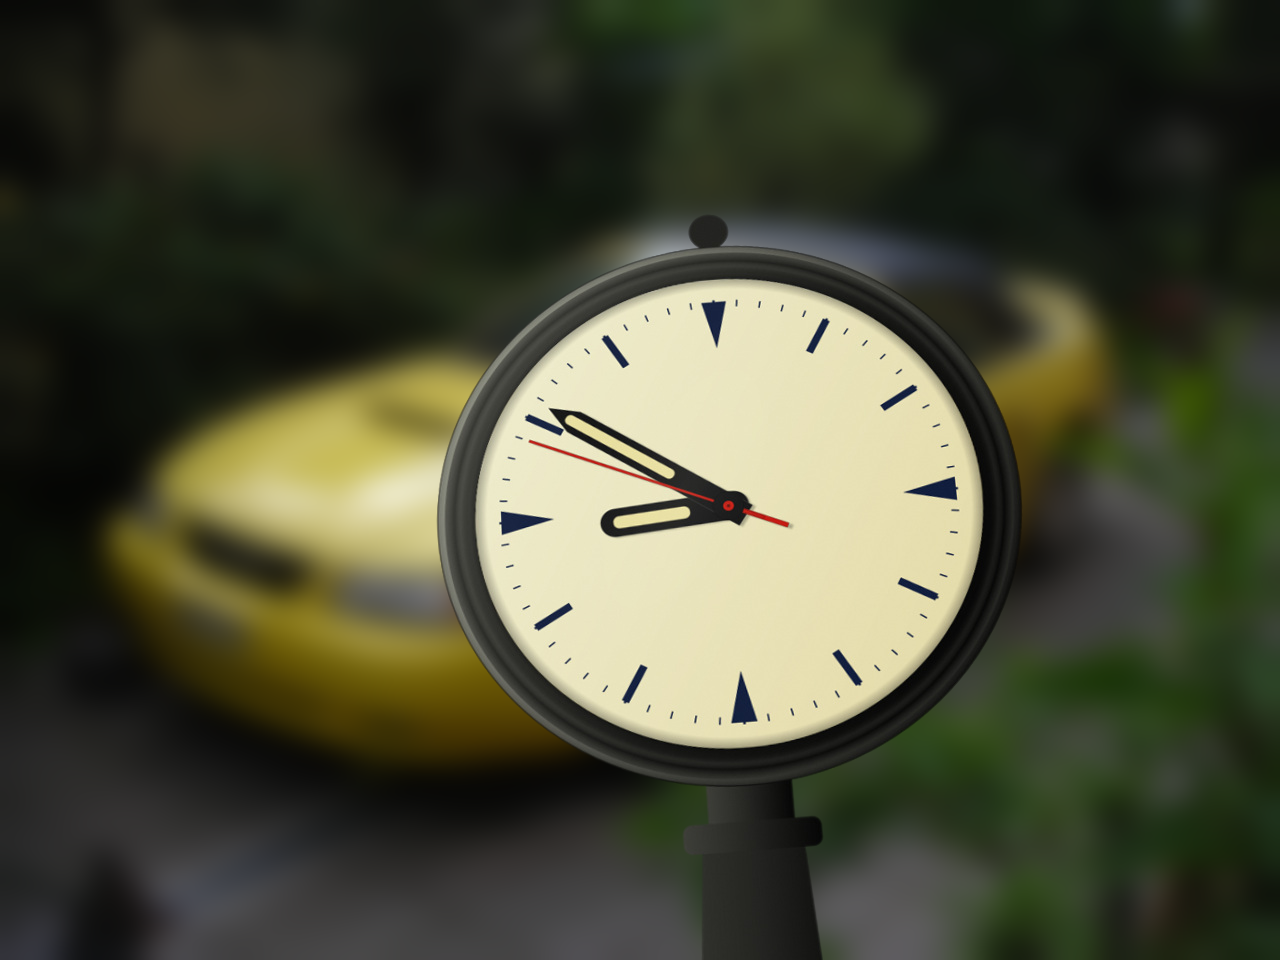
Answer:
8h50m49s
